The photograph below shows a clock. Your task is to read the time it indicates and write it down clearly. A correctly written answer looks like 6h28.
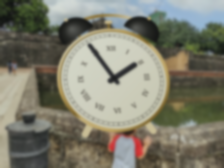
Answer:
1h55
